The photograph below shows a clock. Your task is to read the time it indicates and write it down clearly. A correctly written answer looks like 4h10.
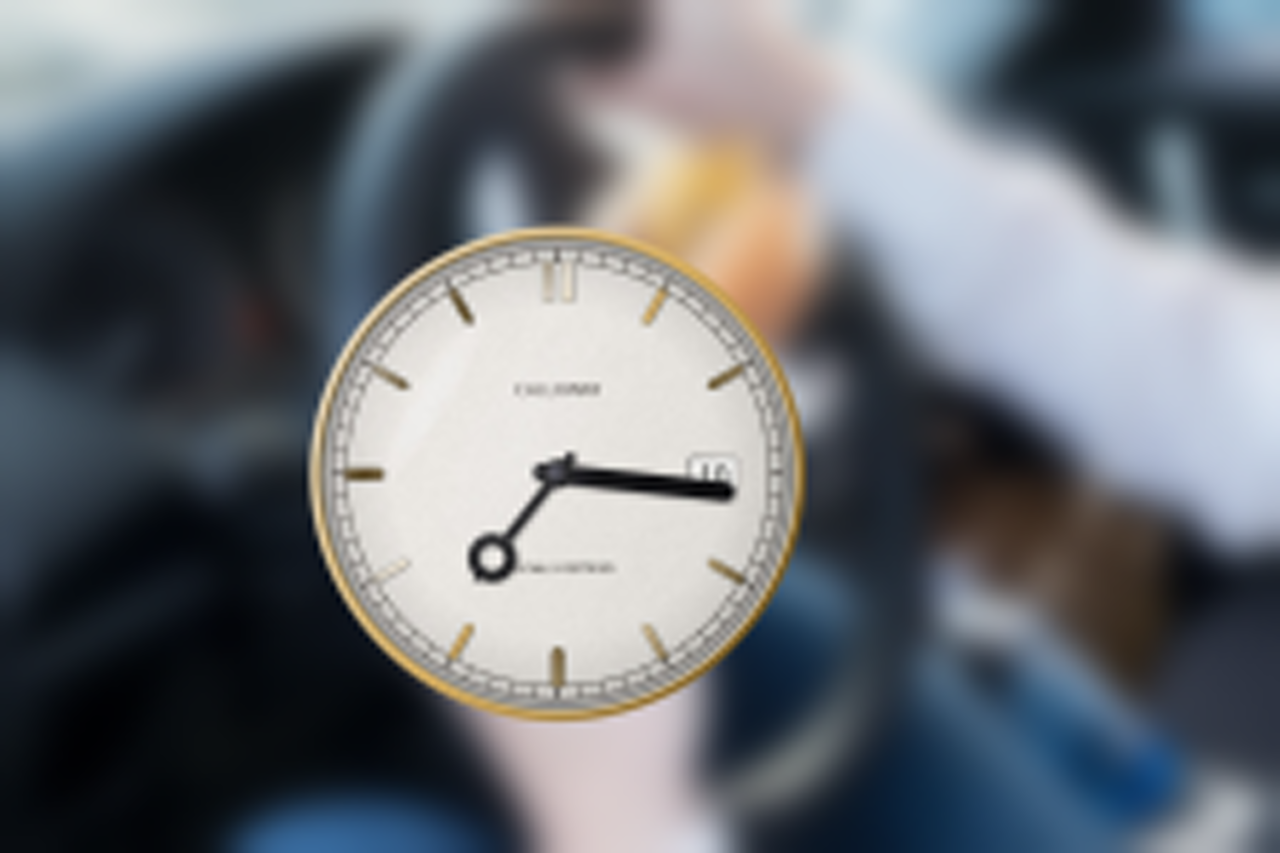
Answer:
7h16
